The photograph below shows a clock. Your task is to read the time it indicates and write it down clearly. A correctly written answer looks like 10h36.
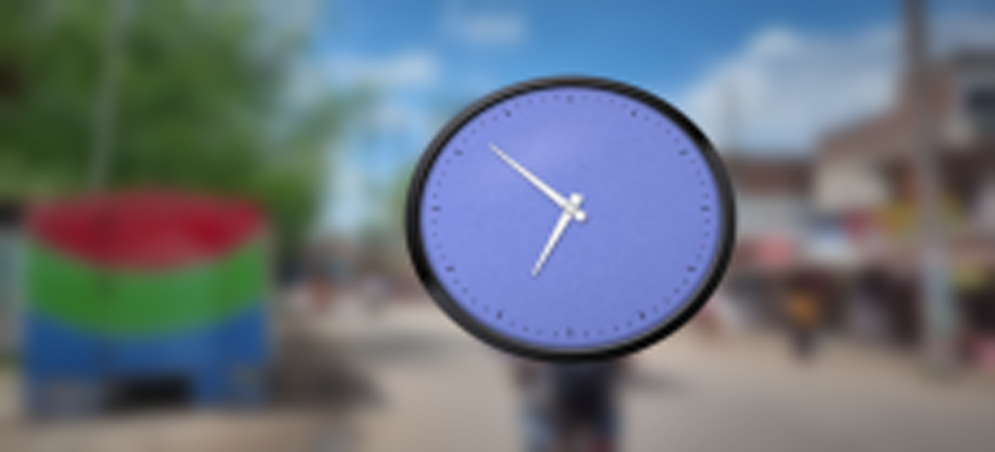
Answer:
6h52
